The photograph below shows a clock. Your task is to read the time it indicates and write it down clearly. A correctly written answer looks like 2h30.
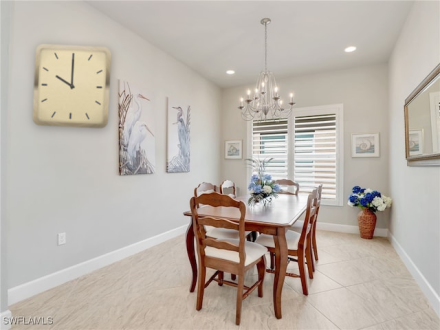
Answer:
10h00
